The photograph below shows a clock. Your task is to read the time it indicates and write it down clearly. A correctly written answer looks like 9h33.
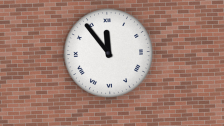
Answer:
11h54
